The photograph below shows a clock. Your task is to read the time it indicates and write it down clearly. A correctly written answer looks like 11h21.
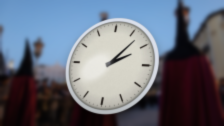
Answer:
2h07
